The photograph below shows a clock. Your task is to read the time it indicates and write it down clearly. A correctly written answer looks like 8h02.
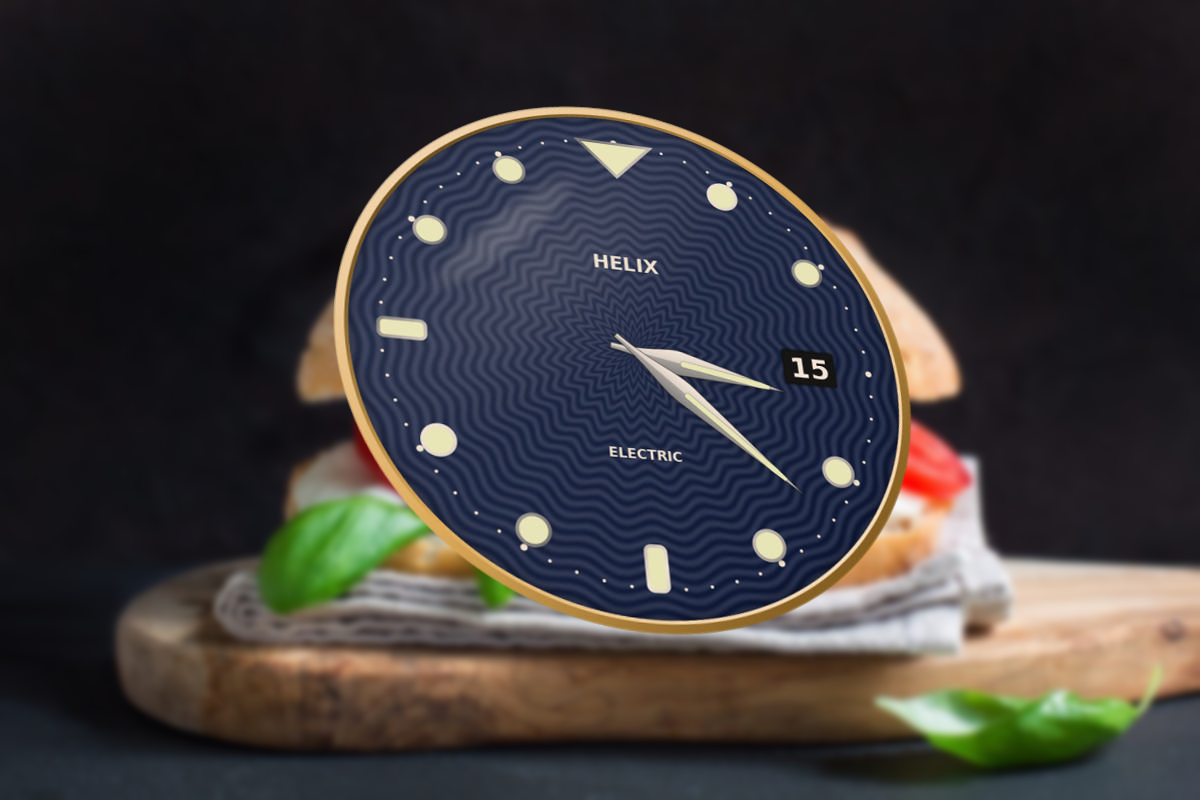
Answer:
3h22
